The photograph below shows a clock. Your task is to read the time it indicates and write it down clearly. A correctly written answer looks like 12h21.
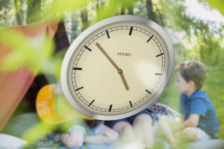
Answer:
4h52
